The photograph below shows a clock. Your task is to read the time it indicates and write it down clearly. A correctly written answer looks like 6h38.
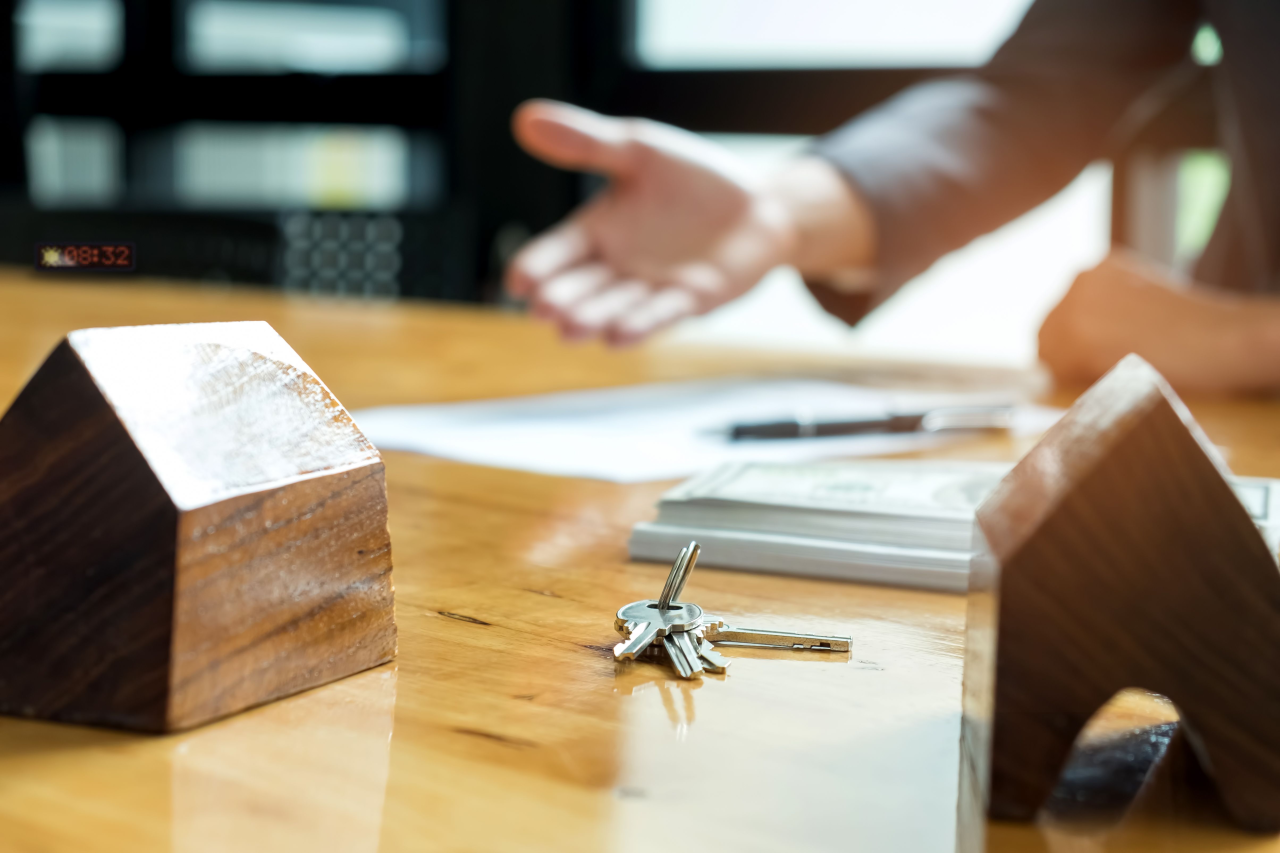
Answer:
8h32
